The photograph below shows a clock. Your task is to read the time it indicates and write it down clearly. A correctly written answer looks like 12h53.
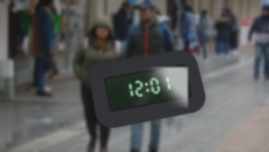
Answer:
12h01
